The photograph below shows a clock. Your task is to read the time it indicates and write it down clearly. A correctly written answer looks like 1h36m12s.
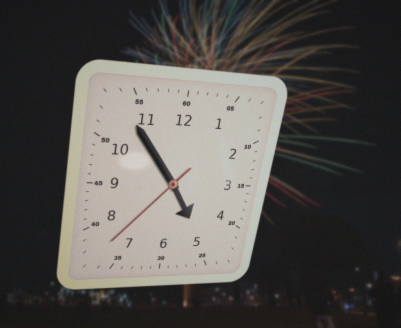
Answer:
4h53m37s
